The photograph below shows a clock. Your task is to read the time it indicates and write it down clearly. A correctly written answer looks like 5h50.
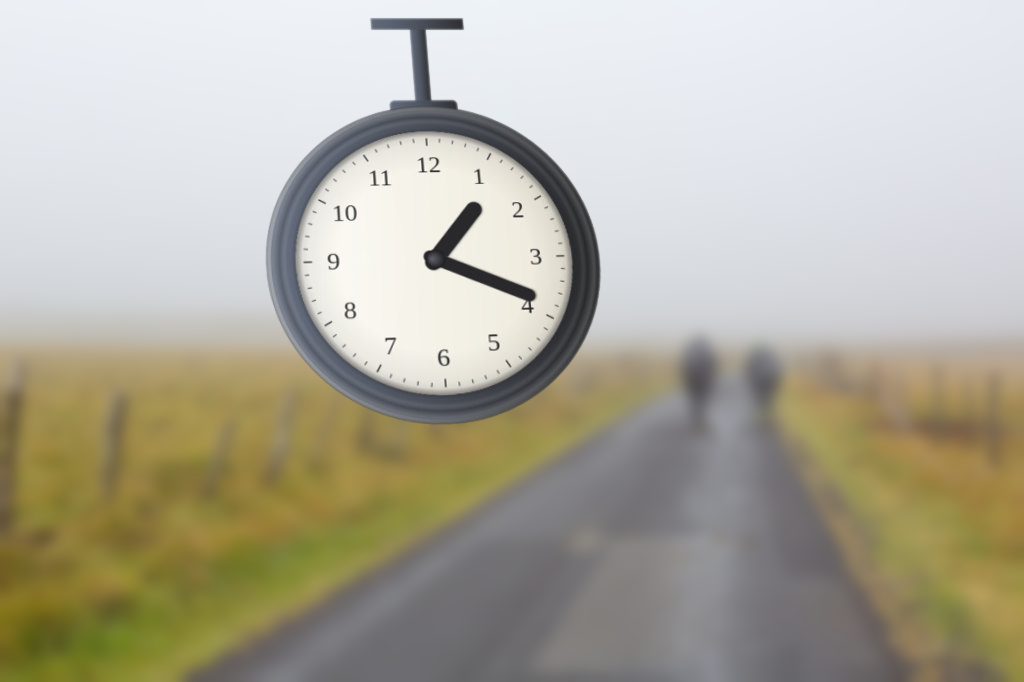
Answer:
1h19
